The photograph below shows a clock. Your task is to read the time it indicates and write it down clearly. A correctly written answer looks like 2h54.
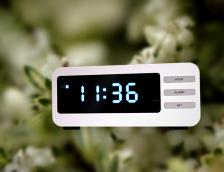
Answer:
11h36
